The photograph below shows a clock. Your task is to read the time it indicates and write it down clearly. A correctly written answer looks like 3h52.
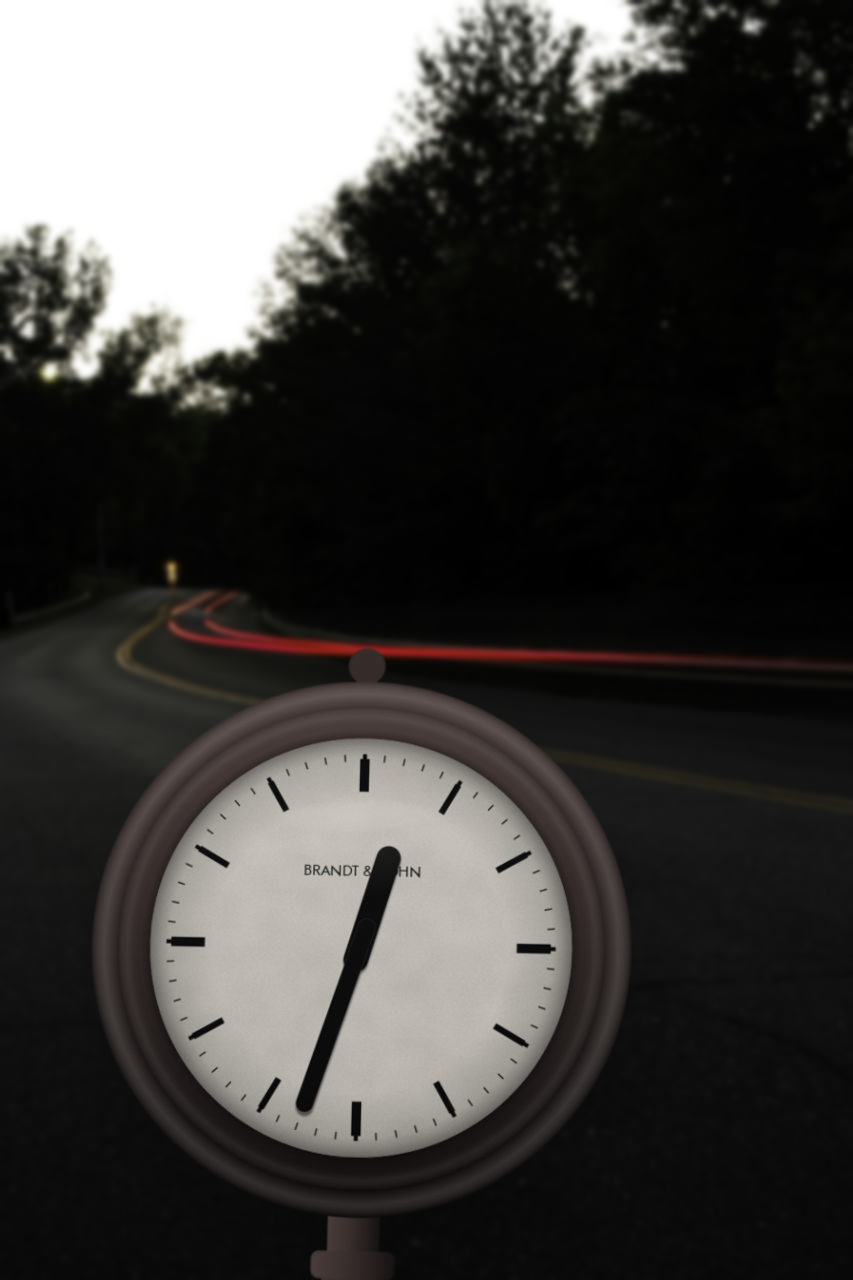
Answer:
12h33
